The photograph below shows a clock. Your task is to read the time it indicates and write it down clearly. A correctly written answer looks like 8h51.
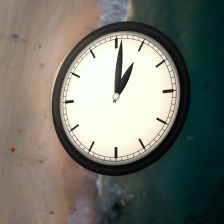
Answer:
1h01
